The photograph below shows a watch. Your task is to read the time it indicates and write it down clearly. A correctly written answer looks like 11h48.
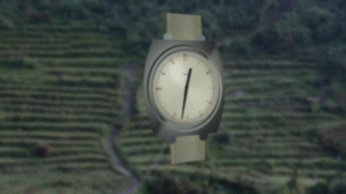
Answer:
12h32
